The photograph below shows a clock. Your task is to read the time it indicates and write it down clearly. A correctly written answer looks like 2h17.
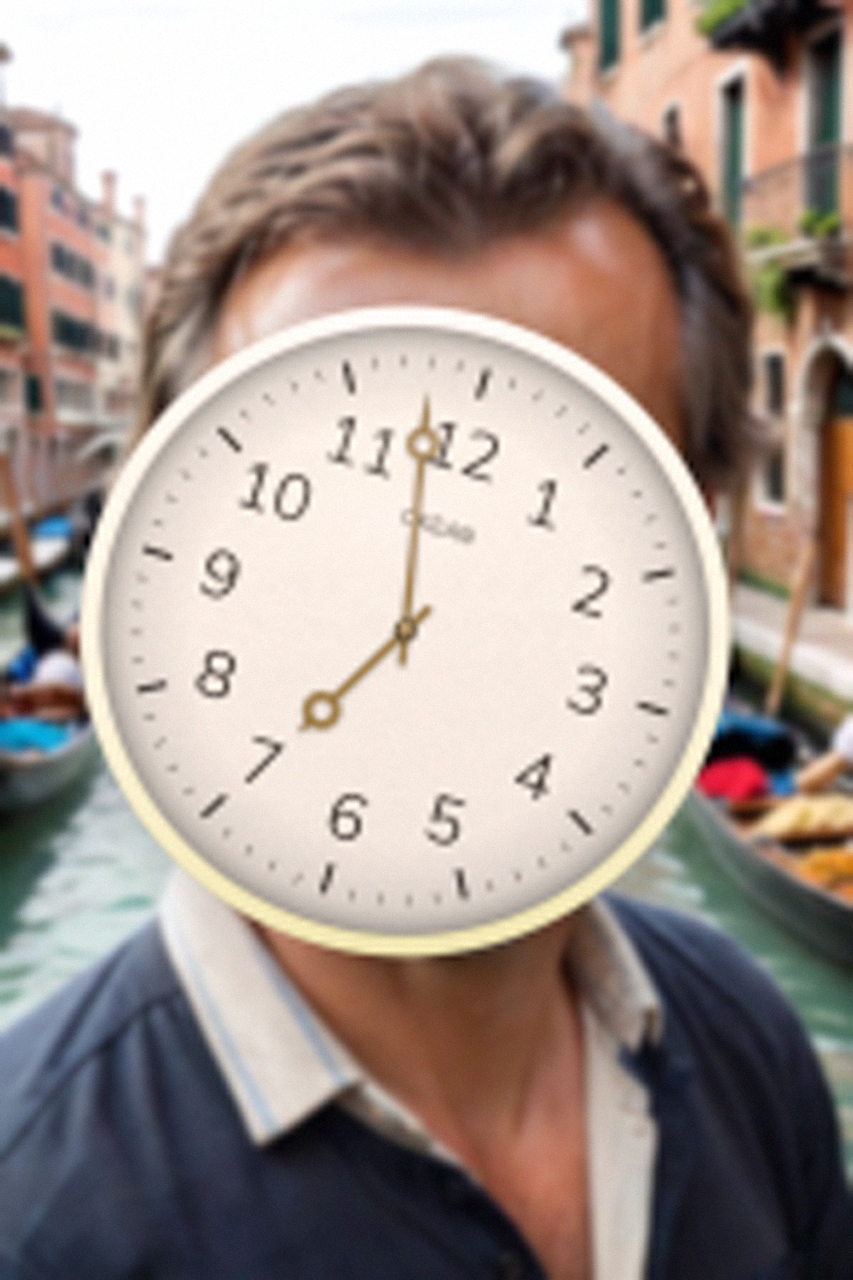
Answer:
6h58
